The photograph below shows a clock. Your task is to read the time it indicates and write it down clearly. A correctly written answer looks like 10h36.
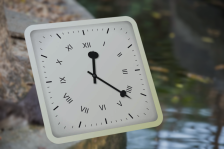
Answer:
12h22
